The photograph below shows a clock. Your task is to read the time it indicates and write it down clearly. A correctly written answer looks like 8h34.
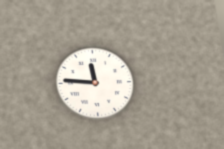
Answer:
11h46
